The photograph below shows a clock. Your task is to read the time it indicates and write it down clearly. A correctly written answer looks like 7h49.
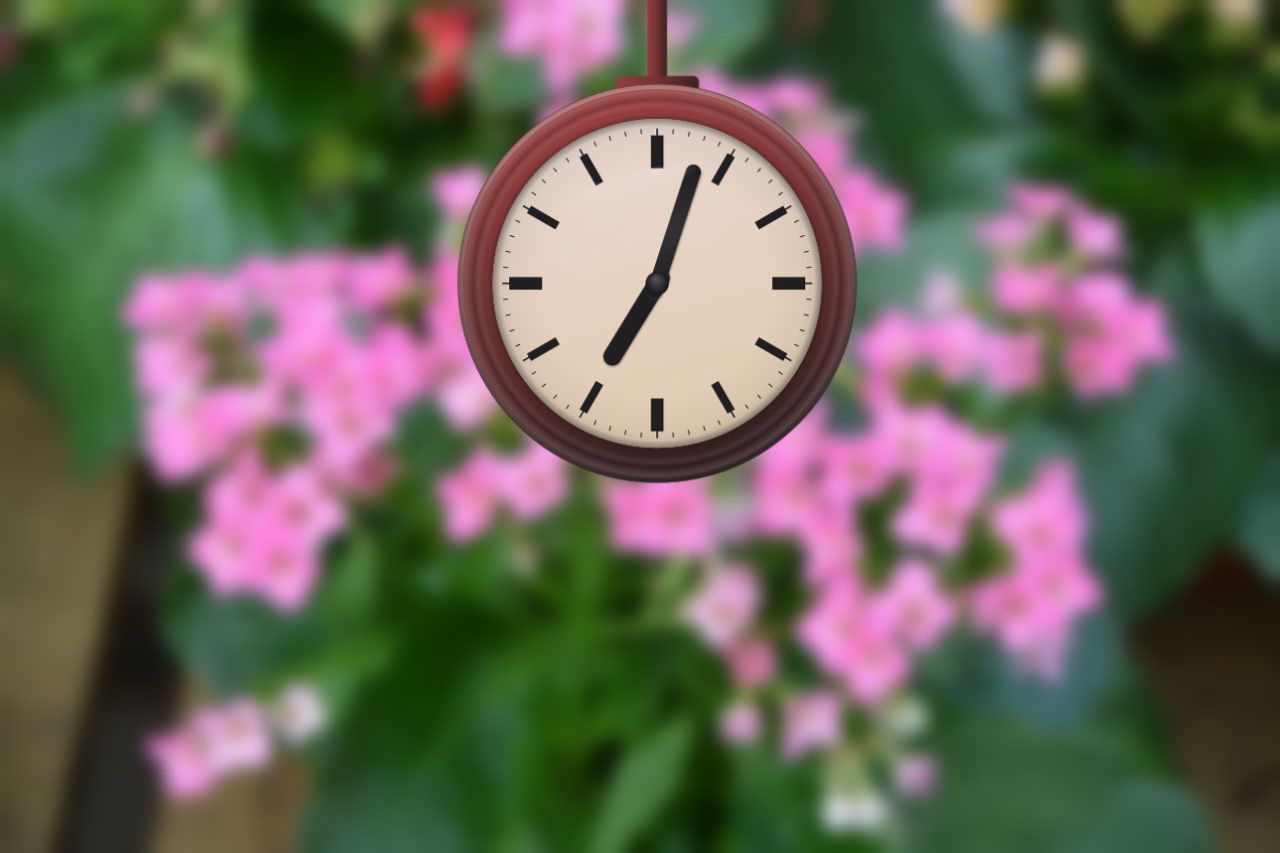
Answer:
7h03
